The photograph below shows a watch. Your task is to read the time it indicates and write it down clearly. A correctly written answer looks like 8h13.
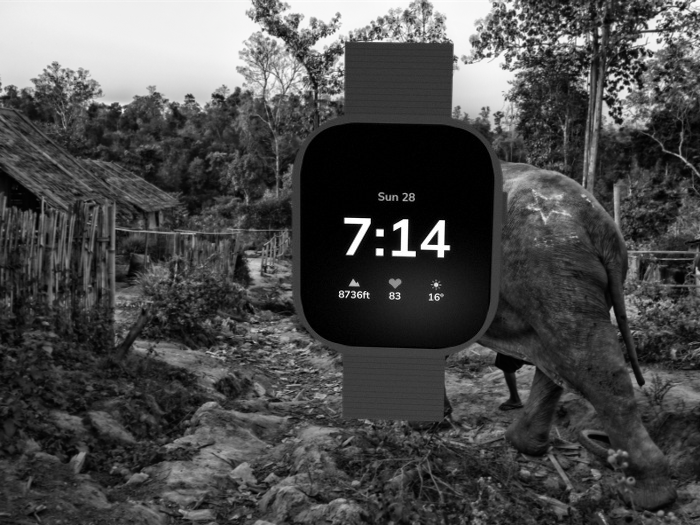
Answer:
7h14
